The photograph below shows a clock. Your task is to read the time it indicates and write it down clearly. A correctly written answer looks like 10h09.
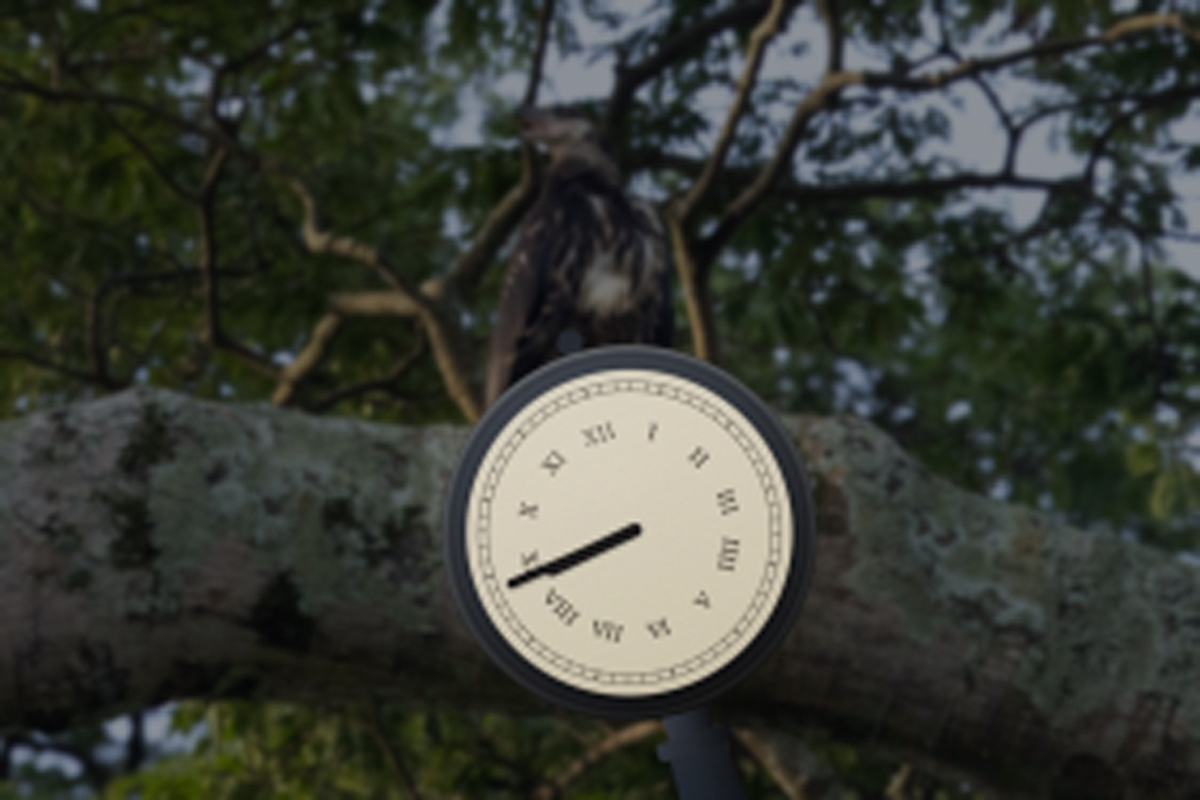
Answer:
8h44
